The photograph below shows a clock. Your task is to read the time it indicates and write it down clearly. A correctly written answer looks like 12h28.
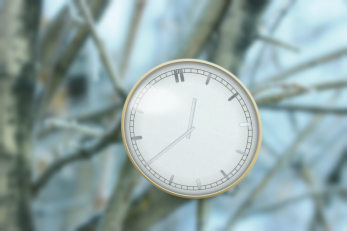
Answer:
12h40
